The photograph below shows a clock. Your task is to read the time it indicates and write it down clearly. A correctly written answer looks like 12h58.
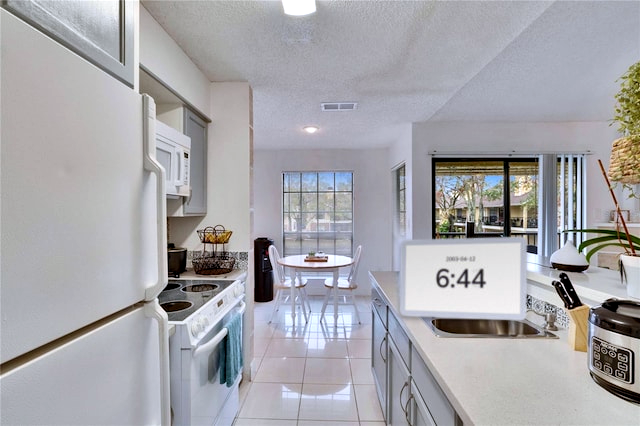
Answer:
6h44
